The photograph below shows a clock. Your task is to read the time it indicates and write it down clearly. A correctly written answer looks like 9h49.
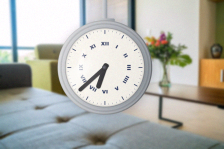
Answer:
6h38
